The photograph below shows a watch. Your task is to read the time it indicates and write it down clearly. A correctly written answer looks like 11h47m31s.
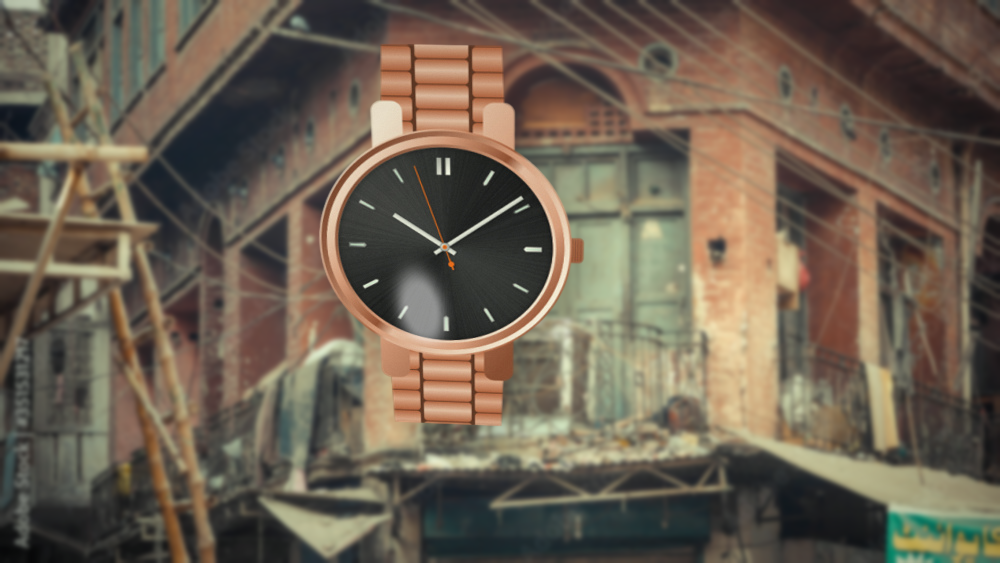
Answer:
10h08m57s
